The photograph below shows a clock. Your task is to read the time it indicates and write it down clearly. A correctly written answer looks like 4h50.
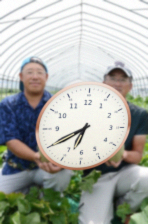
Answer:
6h40
